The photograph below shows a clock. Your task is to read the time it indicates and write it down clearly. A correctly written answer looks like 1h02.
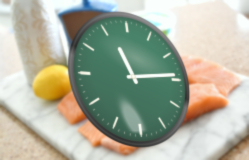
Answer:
11h14
